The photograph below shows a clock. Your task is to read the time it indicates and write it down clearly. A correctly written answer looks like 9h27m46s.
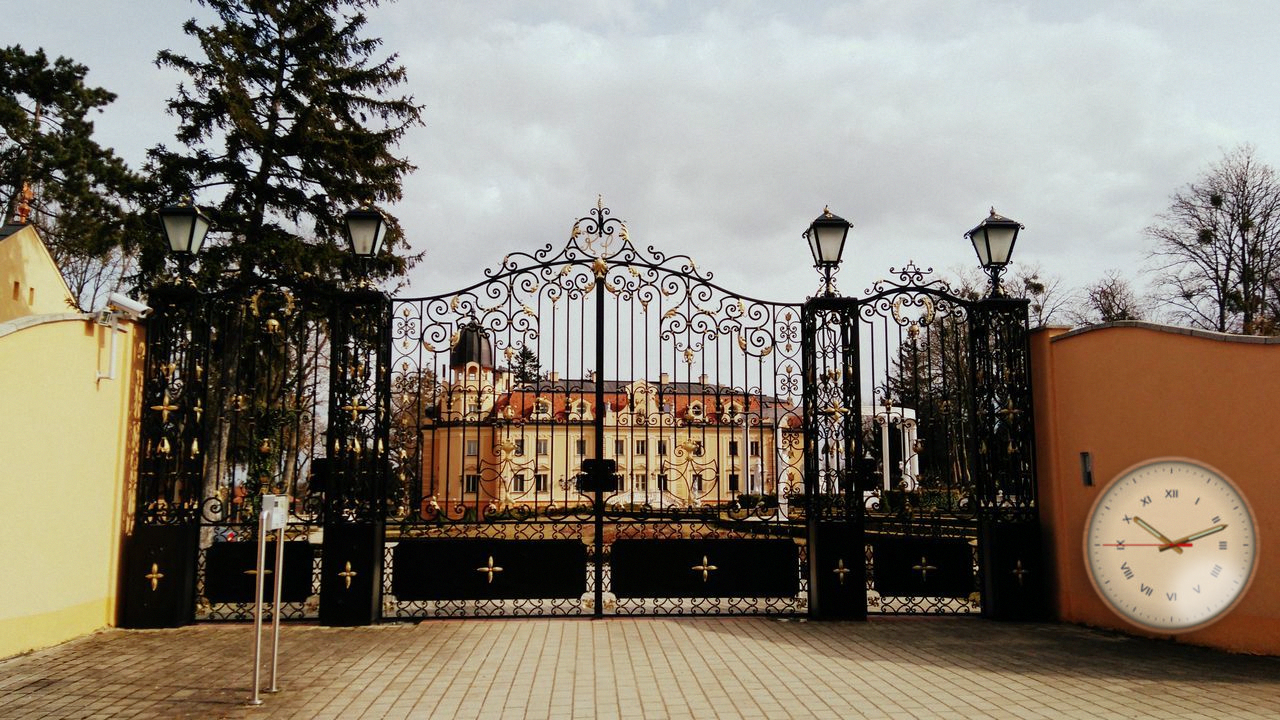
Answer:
10h11m45s
